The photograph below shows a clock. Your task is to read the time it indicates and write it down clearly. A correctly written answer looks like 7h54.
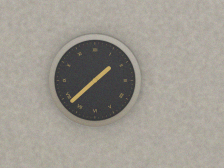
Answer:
1h38
